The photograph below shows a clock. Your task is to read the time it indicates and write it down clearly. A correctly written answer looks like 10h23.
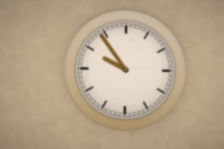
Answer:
9h54
